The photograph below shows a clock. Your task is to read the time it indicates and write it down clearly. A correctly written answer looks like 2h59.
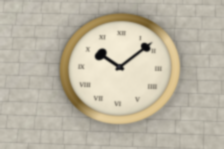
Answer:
10h08
